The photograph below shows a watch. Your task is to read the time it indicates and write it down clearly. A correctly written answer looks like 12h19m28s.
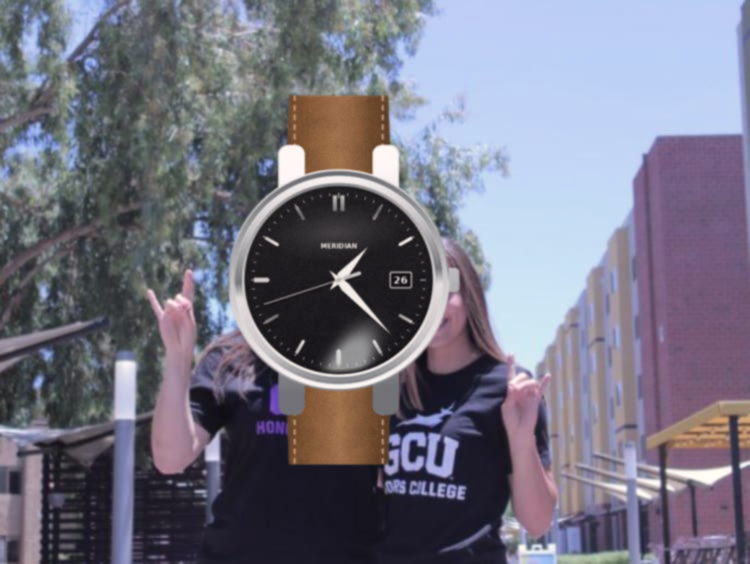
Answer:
1h22m42s
